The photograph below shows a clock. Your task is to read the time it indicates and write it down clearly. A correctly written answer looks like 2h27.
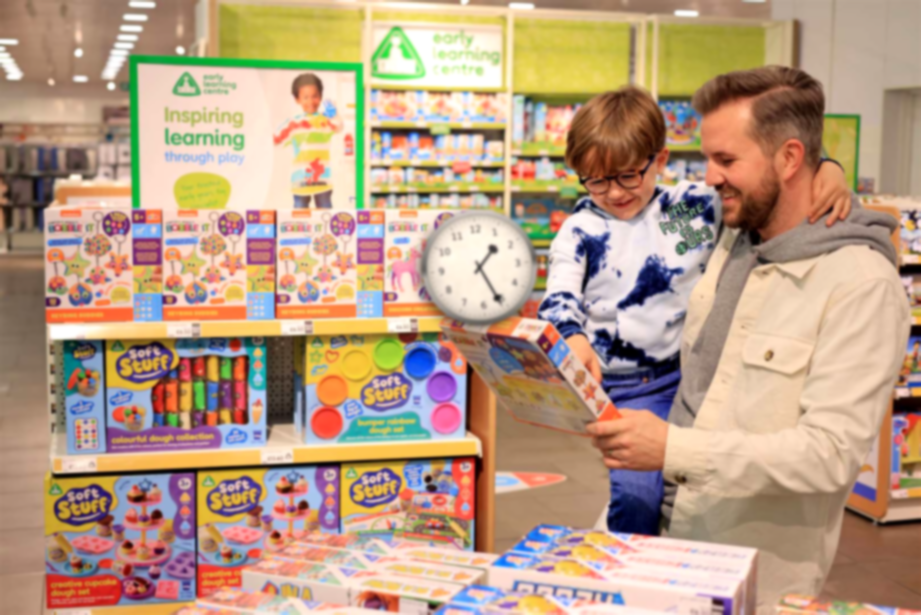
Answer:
1h26
